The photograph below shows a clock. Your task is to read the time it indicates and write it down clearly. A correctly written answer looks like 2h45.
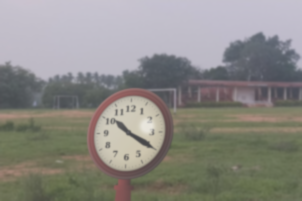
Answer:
10h20
